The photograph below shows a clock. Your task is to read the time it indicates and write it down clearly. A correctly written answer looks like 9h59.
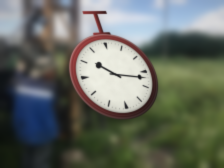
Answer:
10h17
